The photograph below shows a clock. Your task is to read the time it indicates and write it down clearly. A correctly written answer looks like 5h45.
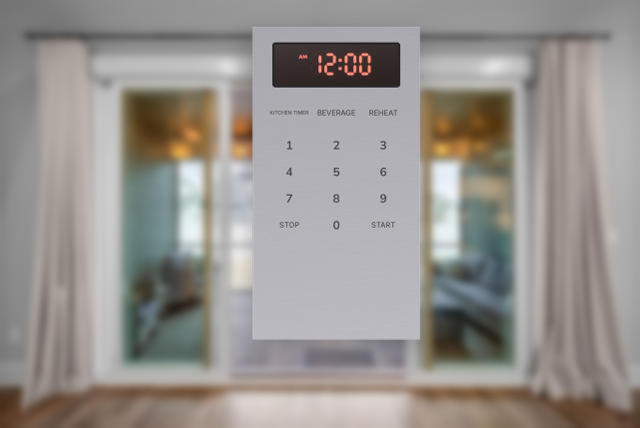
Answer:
12h00
